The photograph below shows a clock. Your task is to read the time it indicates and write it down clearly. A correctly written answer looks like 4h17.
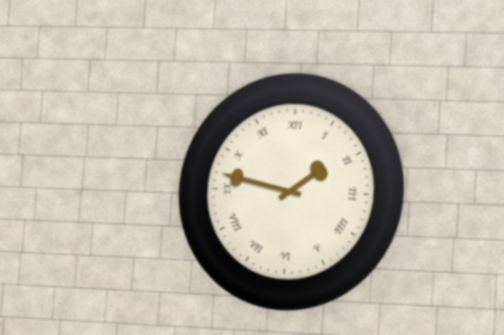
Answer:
1h47
